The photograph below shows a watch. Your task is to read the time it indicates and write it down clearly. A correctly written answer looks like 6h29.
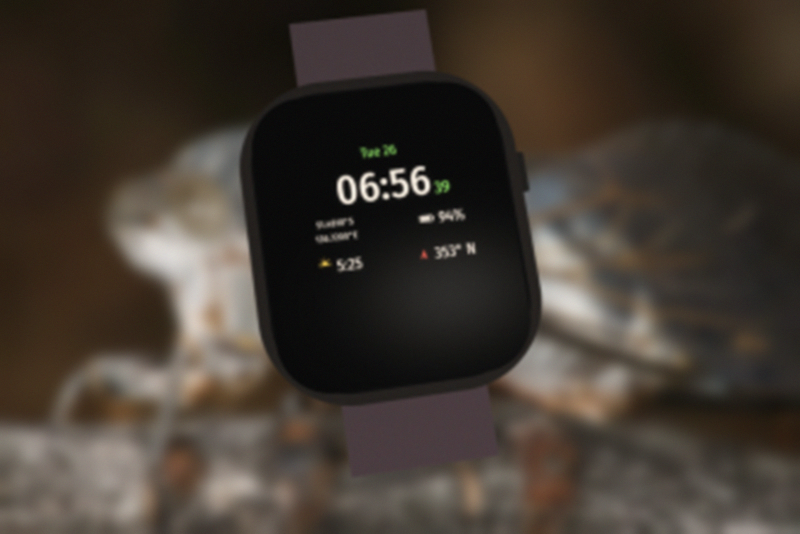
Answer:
6h56
